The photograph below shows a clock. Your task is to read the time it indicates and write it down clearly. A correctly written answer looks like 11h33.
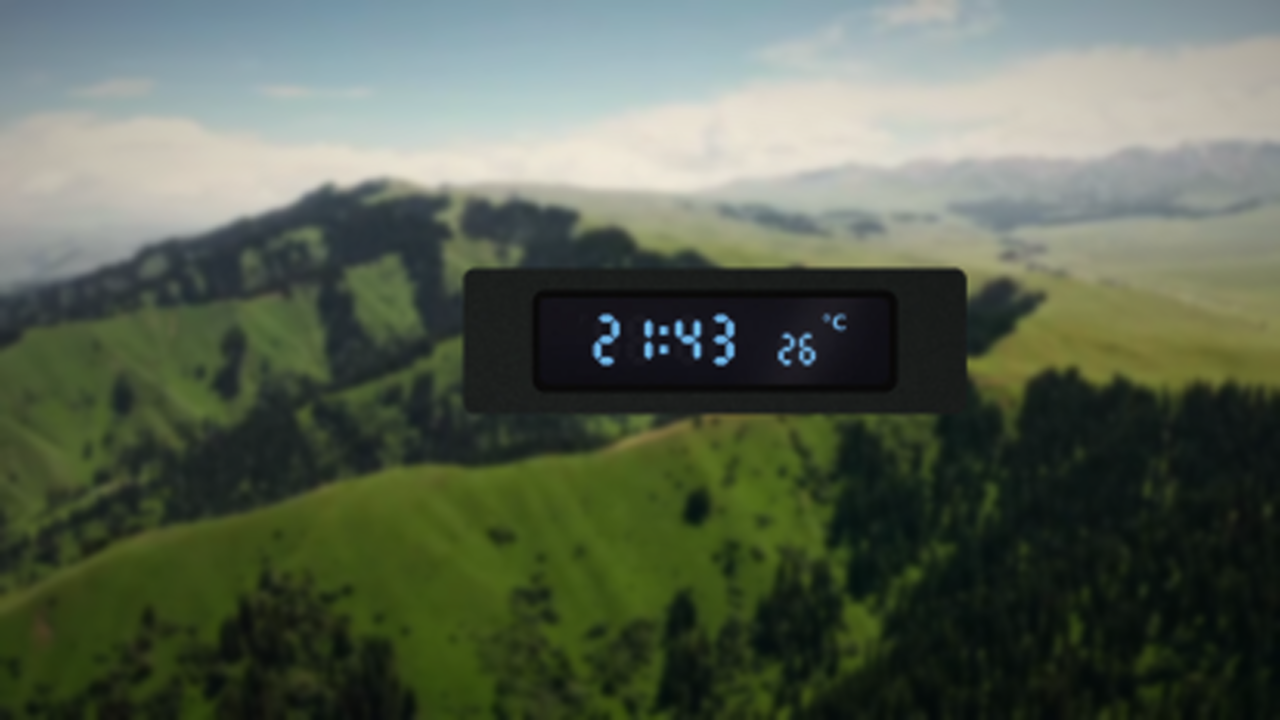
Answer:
21h43
